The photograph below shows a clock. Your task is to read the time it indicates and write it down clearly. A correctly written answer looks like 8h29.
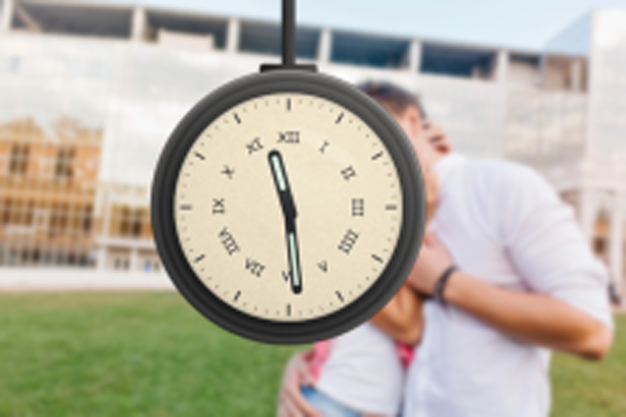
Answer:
11h29
